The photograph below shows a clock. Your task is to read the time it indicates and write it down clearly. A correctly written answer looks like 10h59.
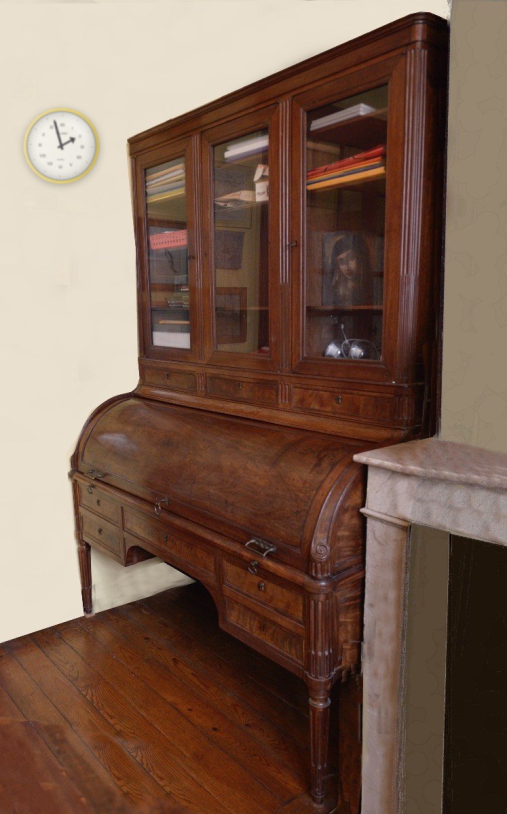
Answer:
1h57
